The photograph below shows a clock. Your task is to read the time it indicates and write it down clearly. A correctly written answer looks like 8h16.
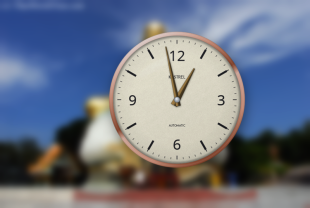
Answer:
12h58
